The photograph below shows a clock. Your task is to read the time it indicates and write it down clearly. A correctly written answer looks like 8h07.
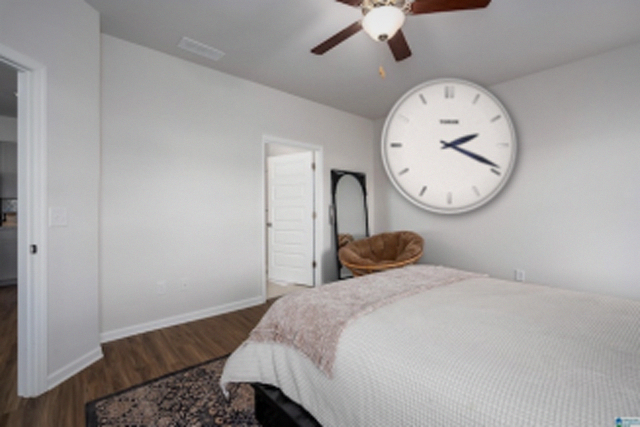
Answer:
2h19
